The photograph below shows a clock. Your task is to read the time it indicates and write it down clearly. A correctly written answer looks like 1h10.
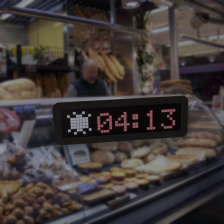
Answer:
4h13
